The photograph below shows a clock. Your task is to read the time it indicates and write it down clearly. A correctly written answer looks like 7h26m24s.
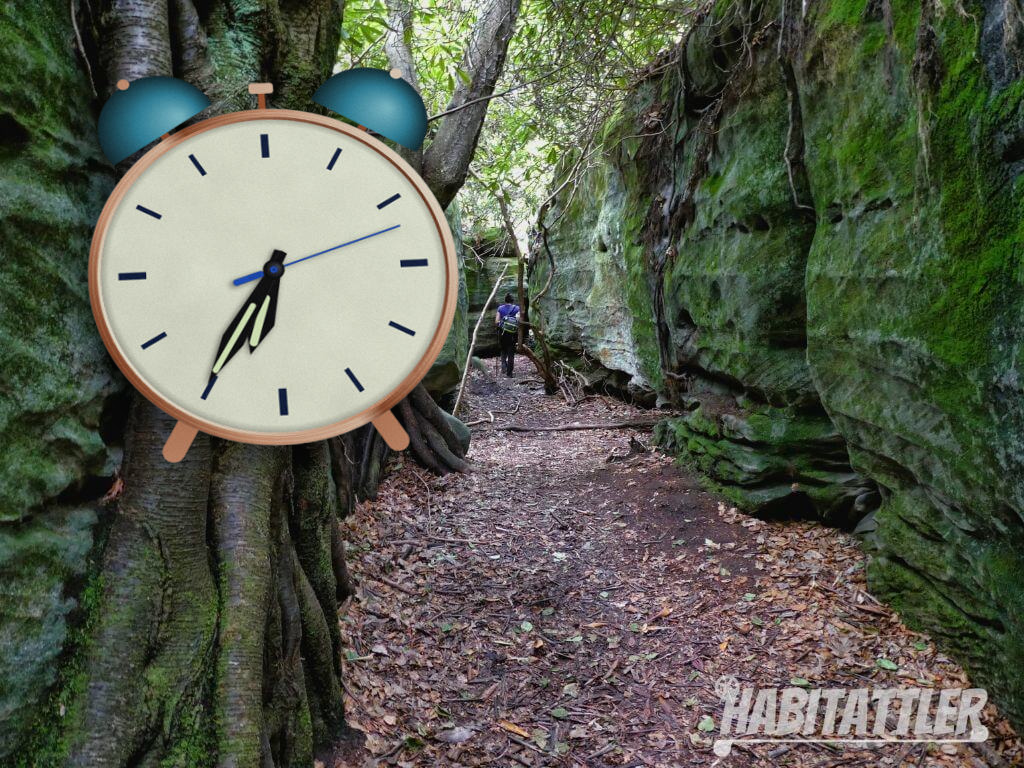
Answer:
6h35m12s
